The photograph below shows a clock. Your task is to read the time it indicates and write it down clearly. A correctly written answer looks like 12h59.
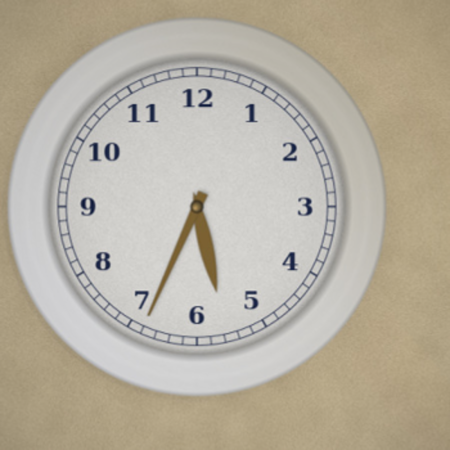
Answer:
5h34
